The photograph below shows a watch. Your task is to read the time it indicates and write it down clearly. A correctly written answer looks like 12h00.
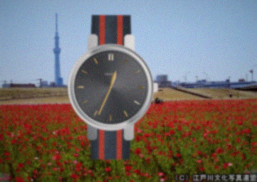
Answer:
12h34
